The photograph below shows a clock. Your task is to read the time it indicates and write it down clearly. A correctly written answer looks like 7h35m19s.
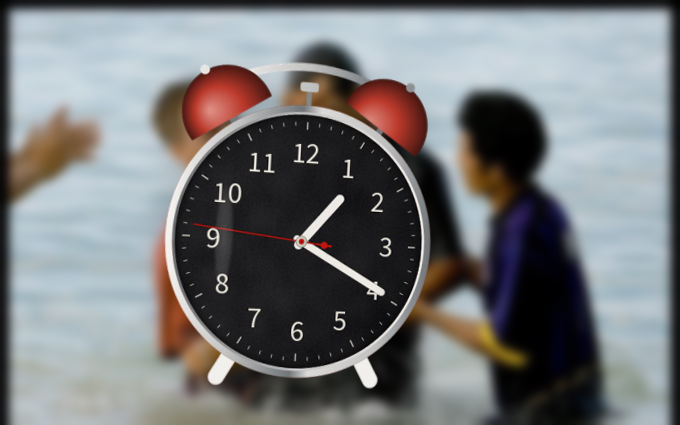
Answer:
1h19m46s
